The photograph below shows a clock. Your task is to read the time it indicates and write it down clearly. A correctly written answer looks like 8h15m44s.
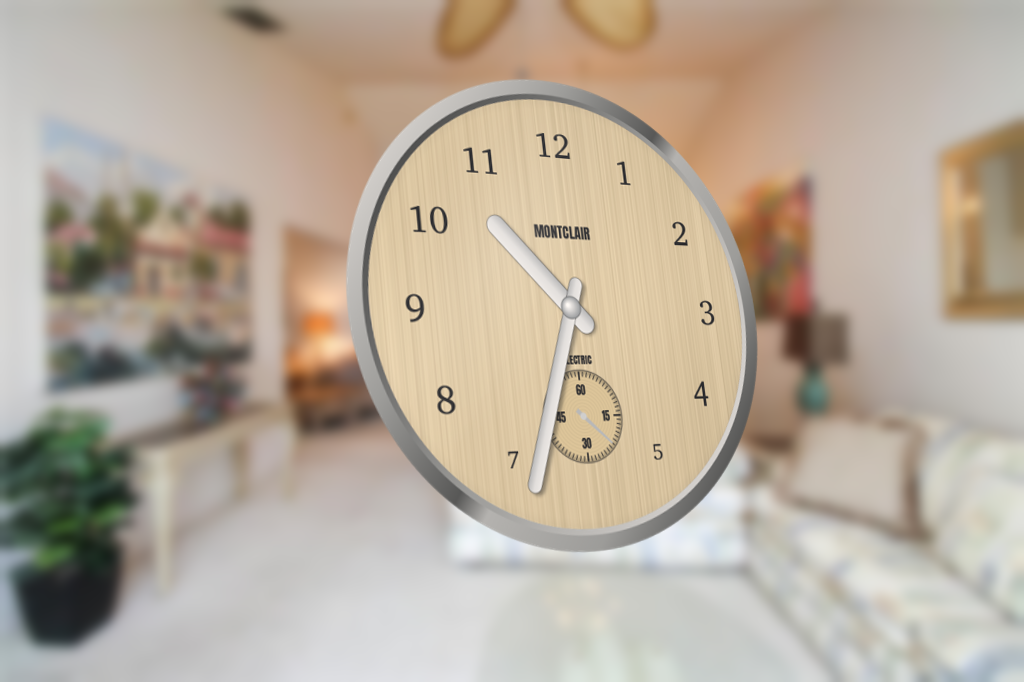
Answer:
10h33m22s
